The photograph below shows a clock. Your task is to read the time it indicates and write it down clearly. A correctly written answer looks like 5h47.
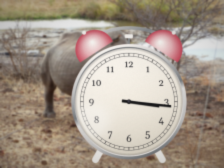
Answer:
3h16
